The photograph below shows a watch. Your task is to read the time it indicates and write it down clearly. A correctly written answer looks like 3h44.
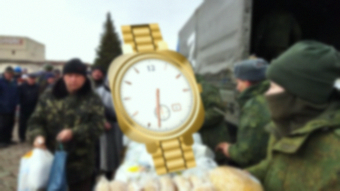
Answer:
6h32
